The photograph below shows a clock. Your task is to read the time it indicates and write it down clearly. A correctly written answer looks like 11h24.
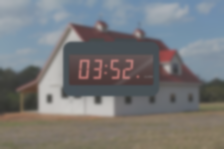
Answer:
3h52
